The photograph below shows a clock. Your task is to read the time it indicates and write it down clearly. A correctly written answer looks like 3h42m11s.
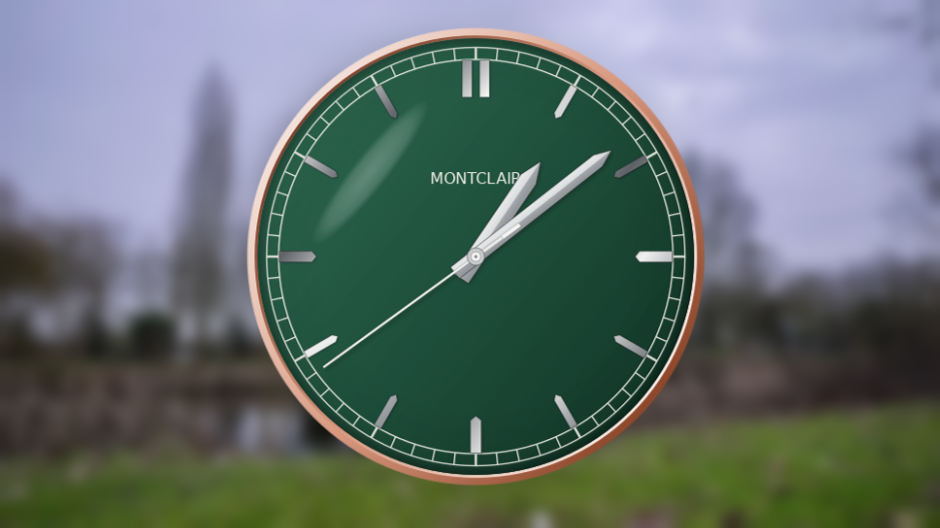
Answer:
1h08m39s
